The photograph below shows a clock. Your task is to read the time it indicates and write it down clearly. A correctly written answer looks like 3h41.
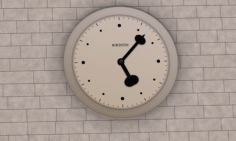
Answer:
5h07
